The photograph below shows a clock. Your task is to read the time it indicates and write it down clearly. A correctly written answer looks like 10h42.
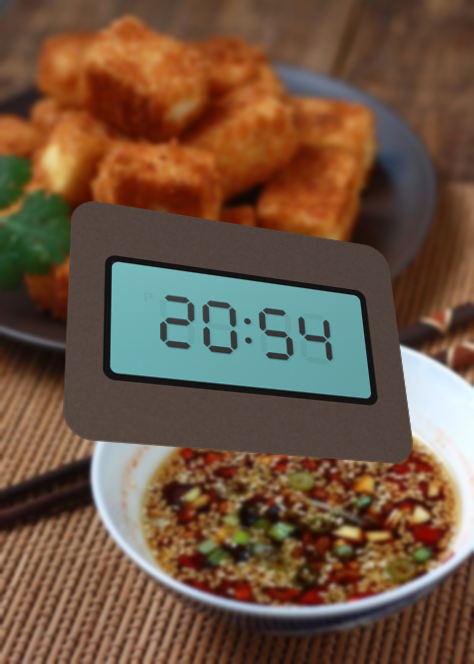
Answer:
20h54
